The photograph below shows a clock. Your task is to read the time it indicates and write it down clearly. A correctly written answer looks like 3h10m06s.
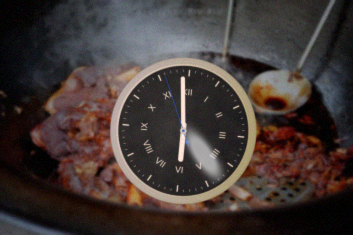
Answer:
5h58m56s
